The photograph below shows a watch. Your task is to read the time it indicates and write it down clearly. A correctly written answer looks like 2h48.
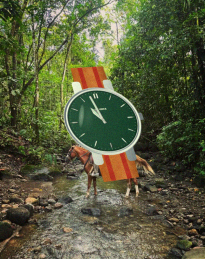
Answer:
10h58
